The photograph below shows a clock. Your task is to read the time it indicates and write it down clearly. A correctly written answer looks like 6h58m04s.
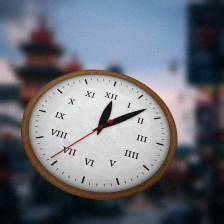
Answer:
12h07m36s
